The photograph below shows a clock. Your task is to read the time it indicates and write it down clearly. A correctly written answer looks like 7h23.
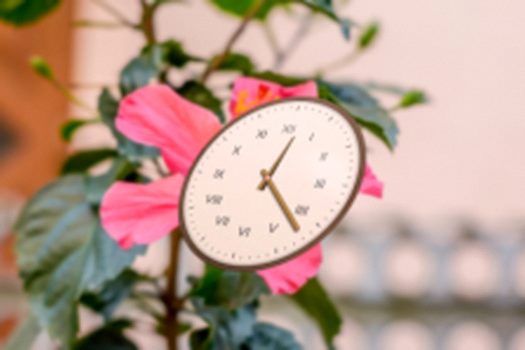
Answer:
12h22
